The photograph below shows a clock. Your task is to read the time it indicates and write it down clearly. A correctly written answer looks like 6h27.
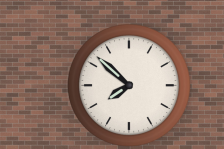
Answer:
7h52
